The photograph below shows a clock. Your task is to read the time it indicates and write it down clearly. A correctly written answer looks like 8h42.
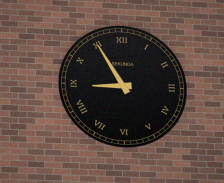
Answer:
8h55
